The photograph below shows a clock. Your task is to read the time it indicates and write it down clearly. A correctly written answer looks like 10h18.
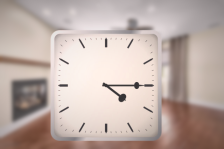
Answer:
4h15
